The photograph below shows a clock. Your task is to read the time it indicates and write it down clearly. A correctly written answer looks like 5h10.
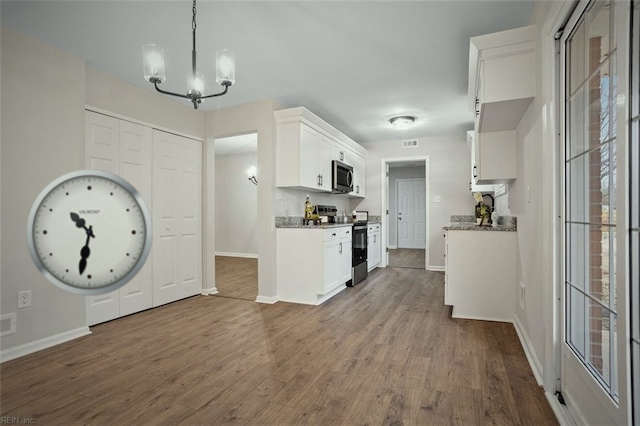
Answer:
10h32
